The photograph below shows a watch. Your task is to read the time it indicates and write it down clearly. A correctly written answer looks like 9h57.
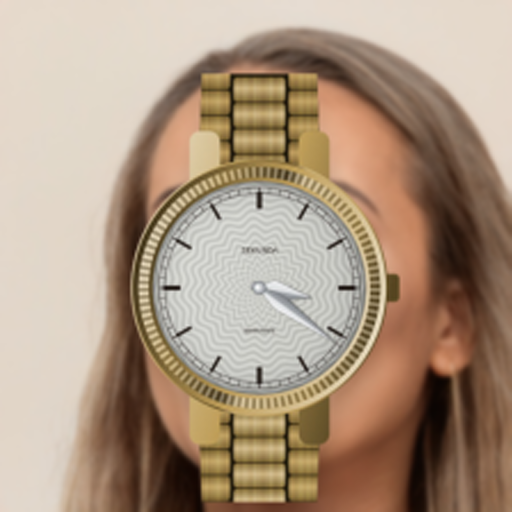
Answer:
3h21
